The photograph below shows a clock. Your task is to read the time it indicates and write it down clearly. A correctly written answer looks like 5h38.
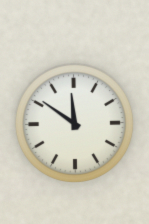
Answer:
11h51
